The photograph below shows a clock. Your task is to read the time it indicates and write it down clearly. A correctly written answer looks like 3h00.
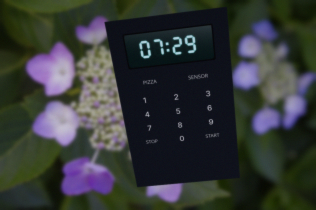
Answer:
7h29
